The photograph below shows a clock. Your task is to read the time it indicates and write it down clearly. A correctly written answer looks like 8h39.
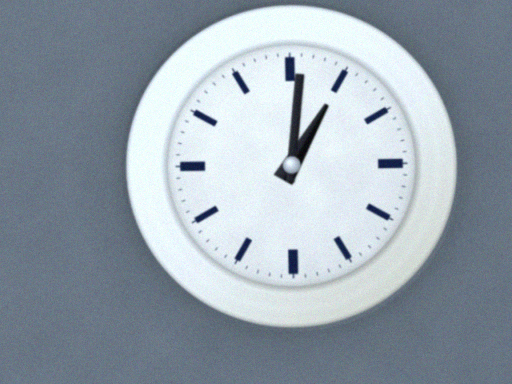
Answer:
1h01
